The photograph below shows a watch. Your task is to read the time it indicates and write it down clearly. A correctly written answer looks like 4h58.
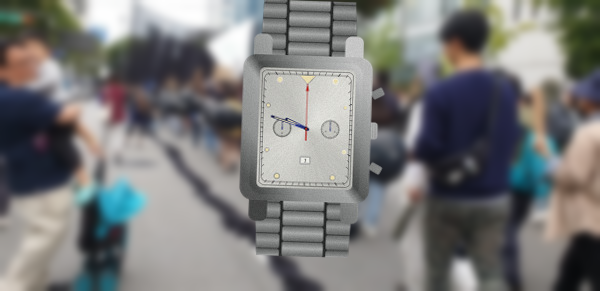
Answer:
9h48
